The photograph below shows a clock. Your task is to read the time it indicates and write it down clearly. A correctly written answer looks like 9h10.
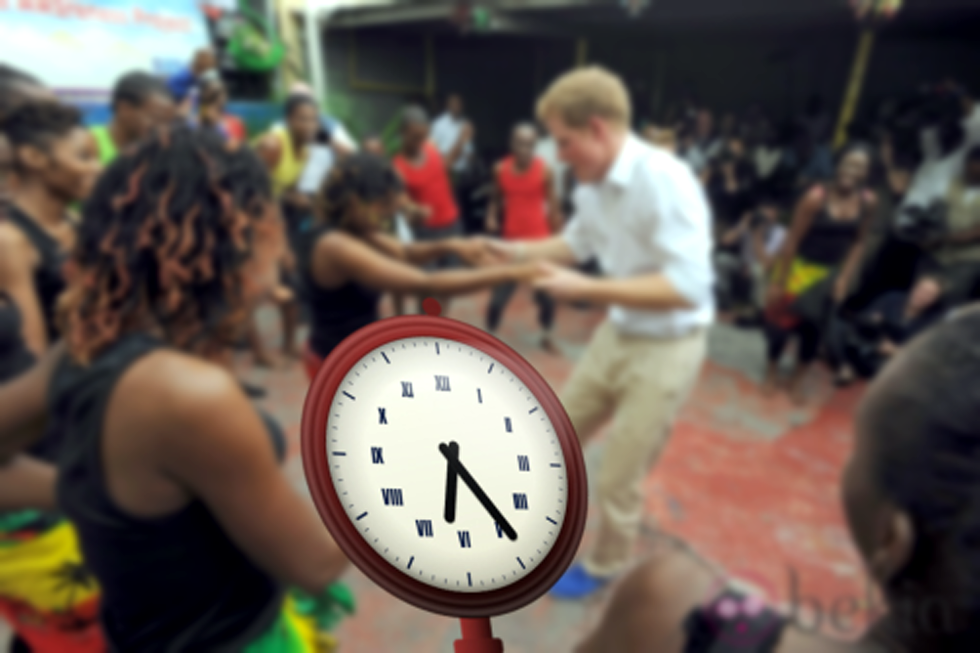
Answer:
6h24
